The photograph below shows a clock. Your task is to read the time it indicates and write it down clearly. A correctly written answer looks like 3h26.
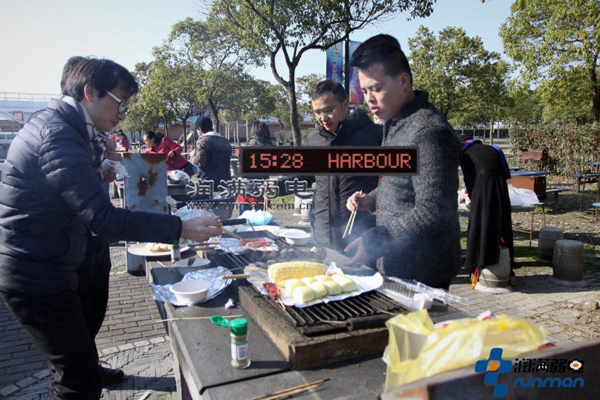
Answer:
15h28
